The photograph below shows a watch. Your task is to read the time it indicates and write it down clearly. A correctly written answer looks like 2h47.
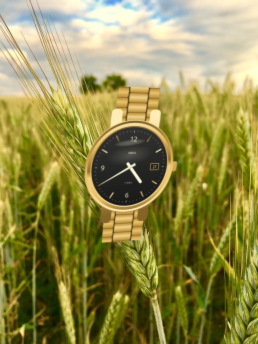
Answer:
4h40
